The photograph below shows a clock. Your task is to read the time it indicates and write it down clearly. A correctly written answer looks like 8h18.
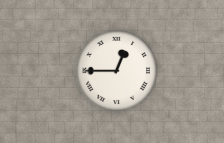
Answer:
12h45
